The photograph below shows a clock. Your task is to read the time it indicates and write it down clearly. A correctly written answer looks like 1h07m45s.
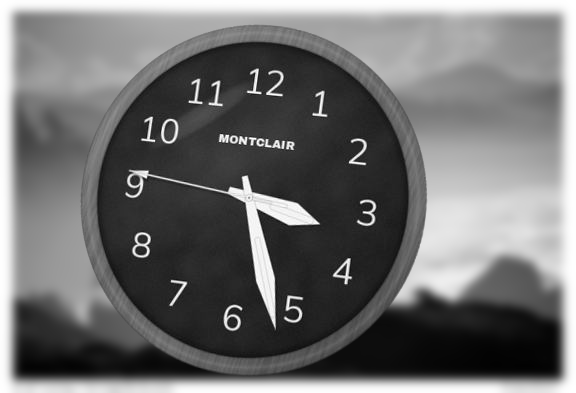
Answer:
3h26m46s
